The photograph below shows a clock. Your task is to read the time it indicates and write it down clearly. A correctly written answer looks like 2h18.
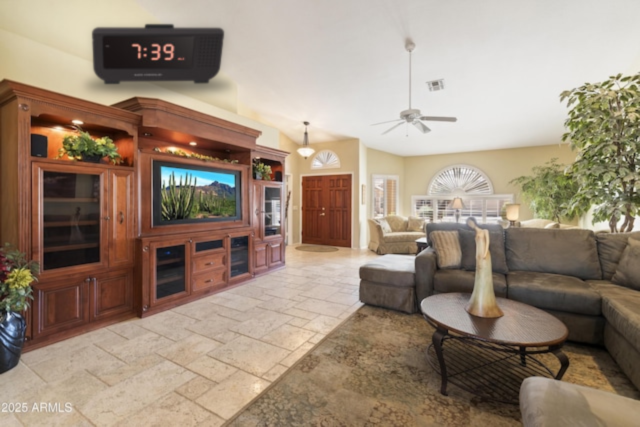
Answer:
7h39
